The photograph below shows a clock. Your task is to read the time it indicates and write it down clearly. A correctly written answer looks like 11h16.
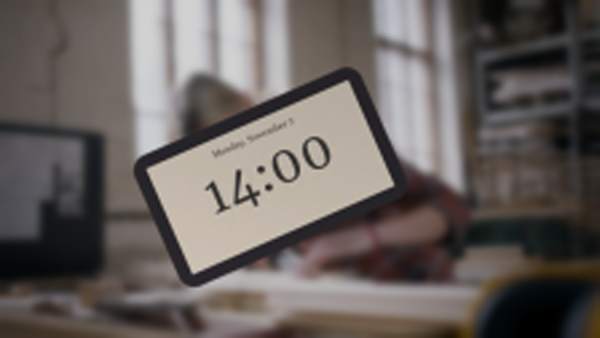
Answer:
14h00
